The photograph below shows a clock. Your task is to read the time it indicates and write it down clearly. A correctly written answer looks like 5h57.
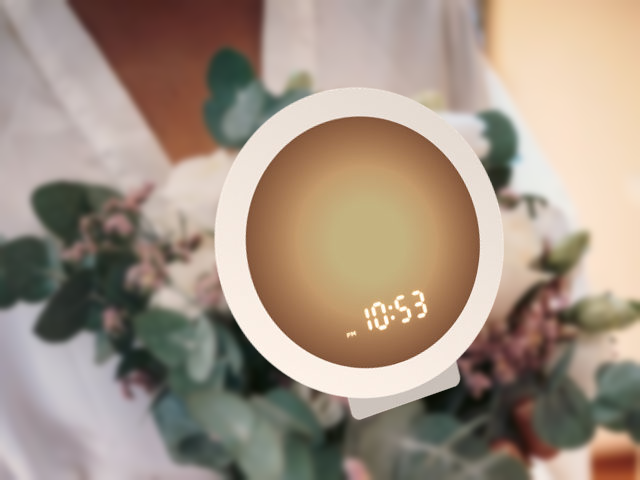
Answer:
10h53
